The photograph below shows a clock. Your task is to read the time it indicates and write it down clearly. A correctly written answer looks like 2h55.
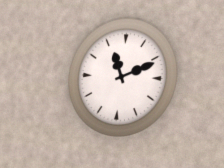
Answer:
11h11
